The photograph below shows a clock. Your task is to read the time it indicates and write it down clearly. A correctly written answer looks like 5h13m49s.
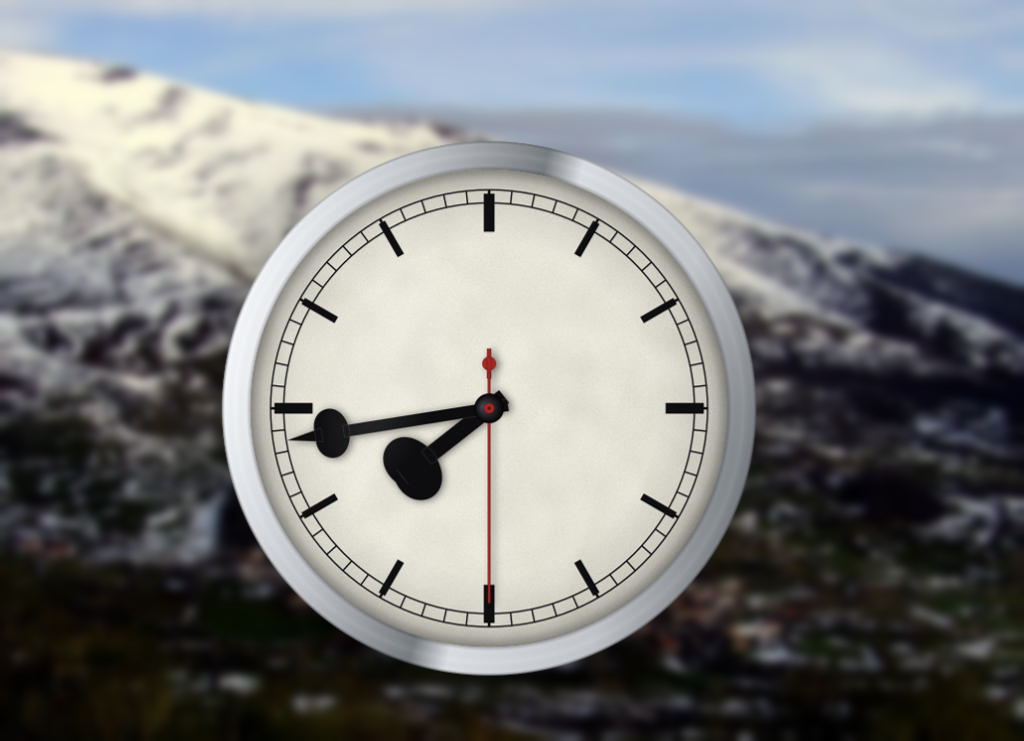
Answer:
7h43m30s
